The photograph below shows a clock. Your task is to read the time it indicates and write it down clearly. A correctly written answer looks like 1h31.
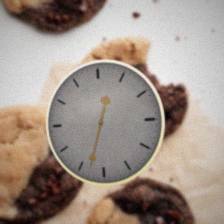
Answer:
12h33
